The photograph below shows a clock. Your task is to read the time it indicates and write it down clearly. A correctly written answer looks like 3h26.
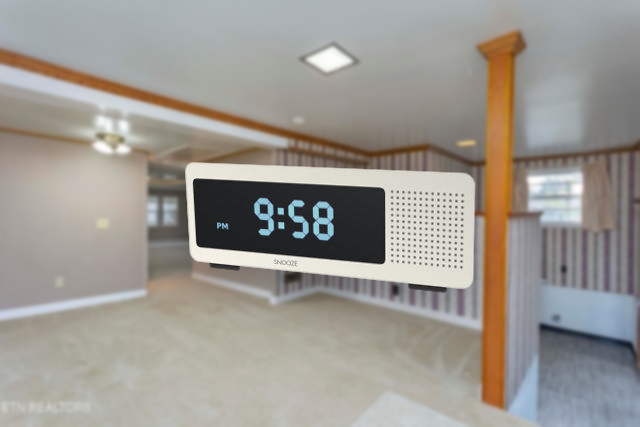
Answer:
9h58
